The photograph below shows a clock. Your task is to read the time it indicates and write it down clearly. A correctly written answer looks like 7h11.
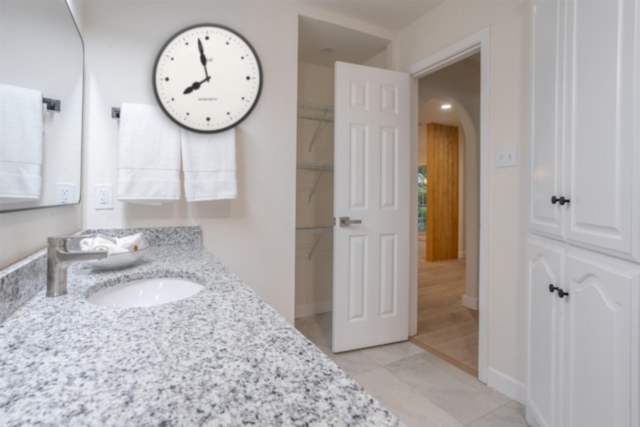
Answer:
7h58
